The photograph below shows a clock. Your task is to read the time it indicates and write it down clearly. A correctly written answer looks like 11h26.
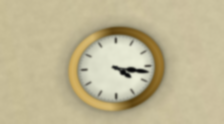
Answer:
4h17
